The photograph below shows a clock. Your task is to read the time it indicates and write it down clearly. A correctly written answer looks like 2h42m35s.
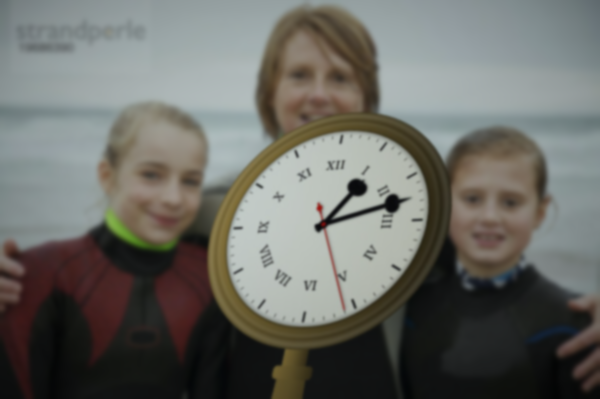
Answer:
1h12m26s
